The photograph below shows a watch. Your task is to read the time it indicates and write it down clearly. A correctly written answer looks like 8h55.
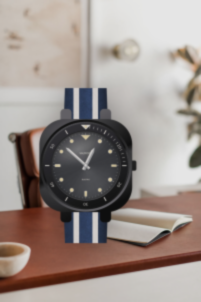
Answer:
12h52
